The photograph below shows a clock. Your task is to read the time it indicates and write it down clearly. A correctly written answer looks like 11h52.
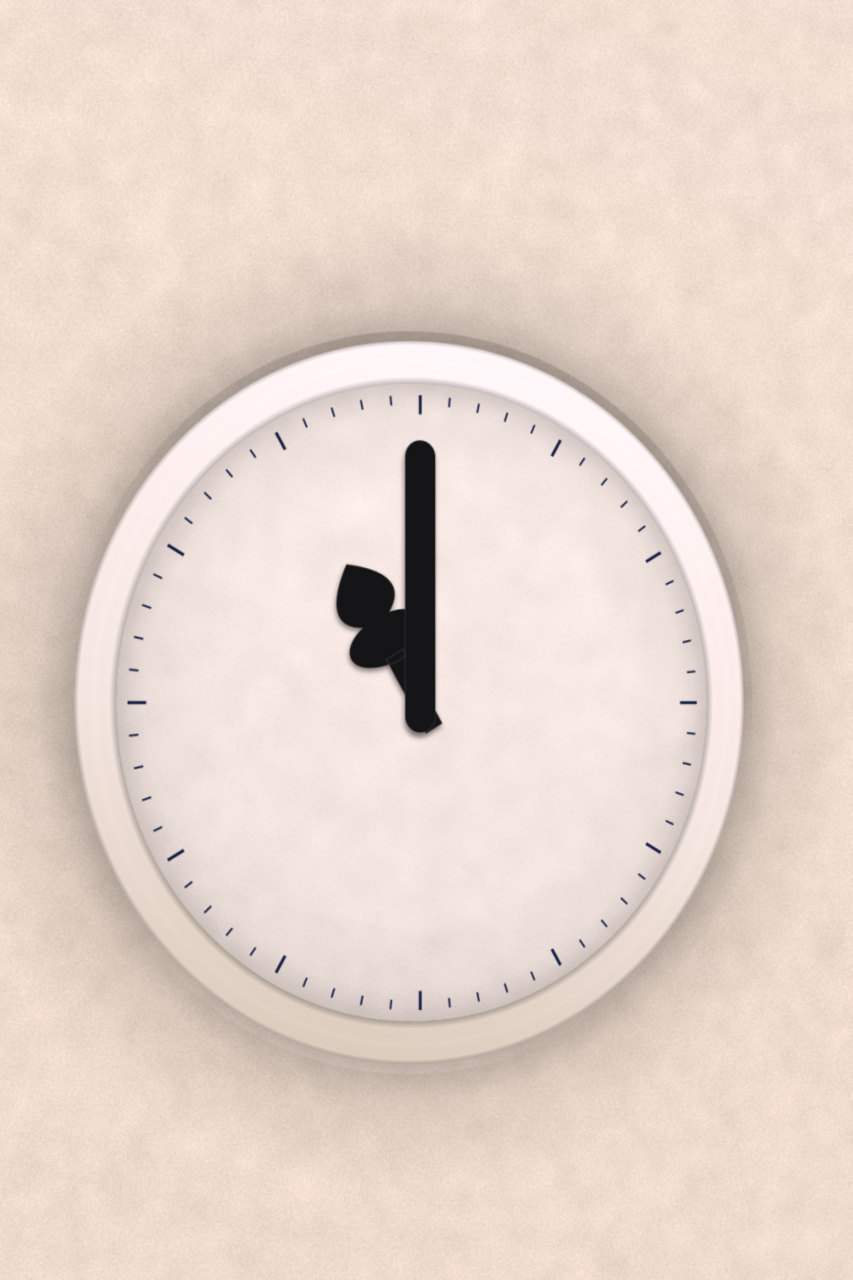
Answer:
11h00
